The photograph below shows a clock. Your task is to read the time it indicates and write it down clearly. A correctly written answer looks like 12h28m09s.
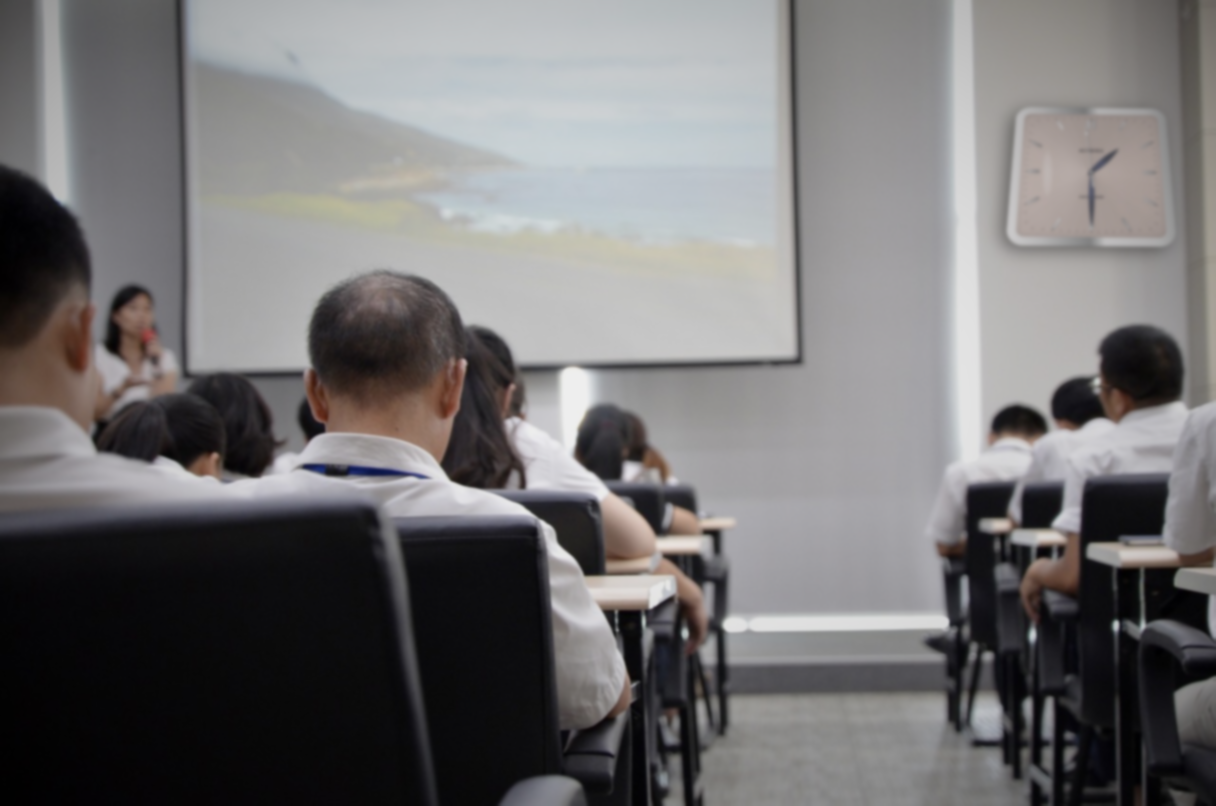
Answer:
1h29m59s
